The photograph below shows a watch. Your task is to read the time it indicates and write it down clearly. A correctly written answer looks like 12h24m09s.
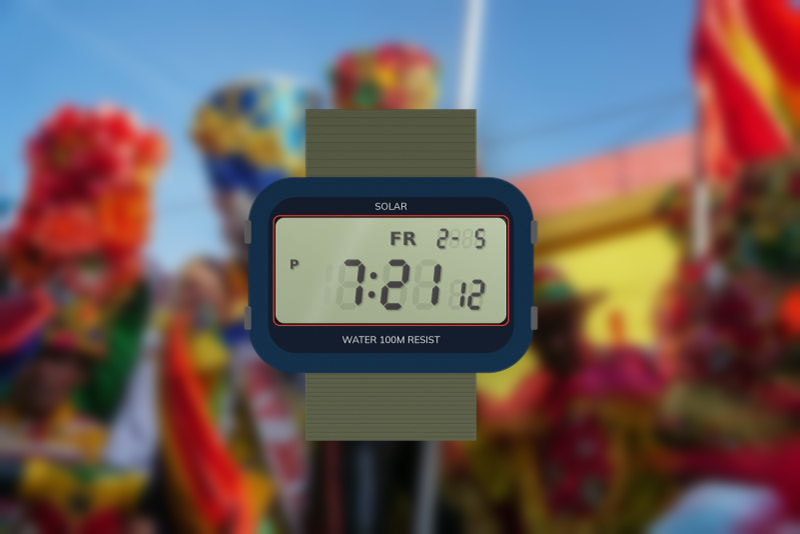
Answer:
7h21m12s
